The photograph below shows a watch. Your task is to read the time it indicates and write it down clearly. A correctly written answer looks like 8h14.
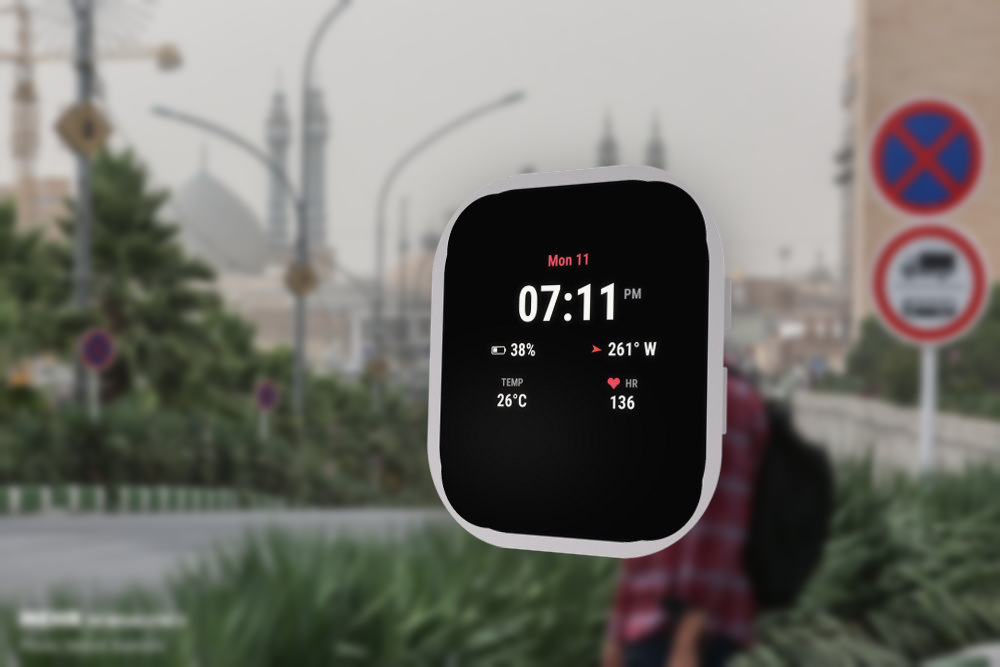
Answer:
7h11
